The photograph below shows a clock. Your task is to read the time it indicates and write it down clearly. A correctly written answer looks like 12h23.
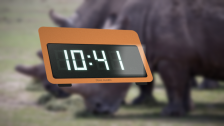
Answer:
10h41
